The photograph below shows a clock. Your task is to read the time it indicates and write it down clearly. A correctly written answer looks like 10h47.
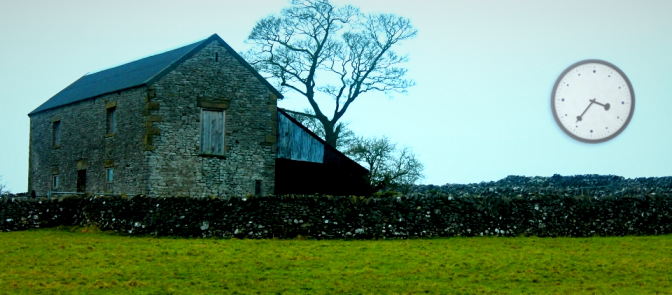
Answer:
3h36
